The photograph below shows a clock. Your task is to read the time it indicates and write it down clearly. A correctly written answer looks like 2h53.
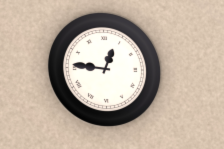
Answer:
12h46
